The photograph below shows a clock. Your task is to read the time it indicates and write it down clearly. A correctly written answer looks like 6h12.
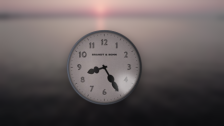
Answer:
8h25
